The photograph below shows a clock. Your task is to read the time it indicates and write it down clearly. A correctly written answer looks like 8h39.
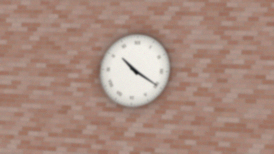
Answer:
10h20
